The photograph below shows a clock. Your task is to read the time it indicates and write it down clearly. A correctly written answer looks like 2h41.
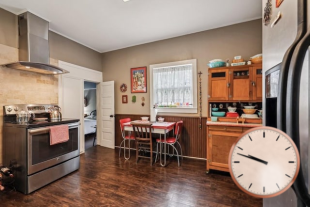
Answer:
9h48
